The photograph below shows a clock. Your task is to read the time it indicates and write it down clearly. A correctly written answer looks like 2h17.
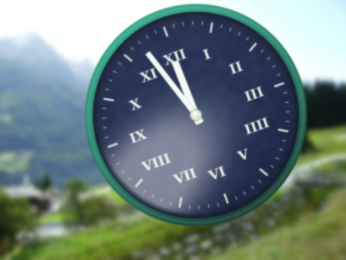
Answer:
11h57
